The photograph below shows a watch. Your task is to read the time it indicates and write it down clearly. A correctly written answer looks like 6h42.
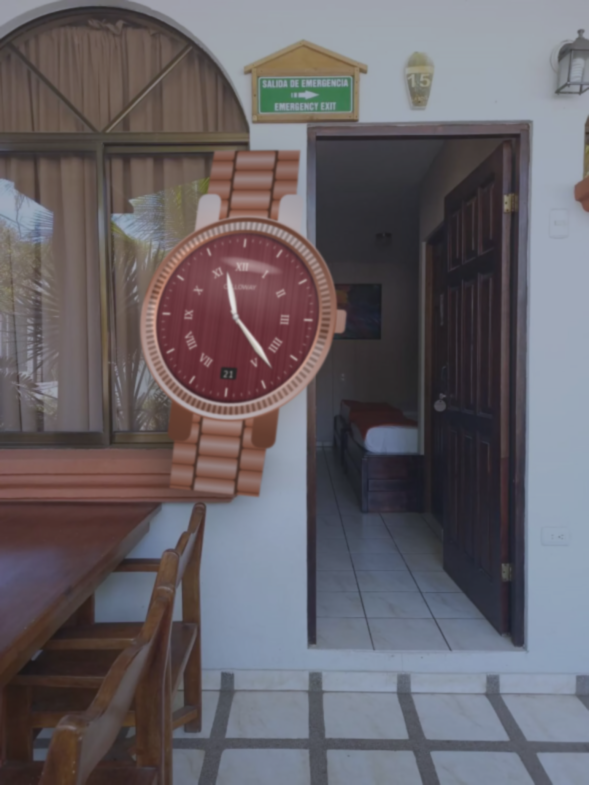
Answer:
11h23
